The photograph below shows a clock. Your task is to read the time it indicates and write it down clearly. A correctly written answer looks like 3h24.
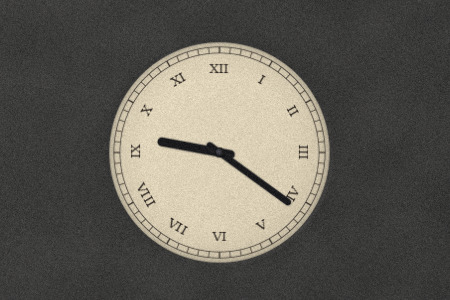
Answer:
9h21
